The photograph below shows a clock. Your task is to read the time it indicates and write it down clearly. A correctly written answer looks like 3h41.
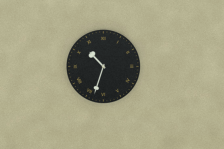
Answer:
10h33
